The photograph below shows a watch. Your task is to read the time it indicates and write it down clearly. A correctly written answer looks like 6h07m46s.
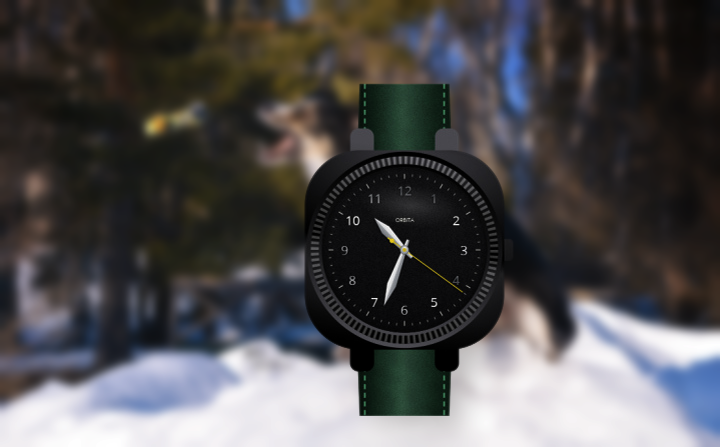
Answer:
10h33m21s
